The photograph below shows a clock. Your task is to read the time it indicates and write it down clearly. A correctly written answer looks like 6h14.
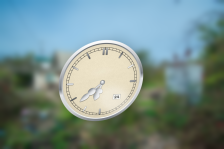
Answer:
6h38
